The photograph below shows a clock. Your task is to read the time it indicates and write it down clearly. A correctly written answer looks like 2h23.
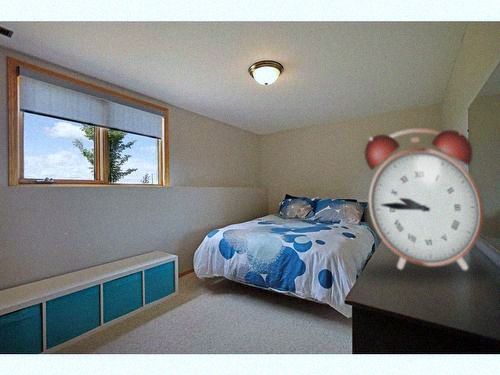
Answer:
9h46
